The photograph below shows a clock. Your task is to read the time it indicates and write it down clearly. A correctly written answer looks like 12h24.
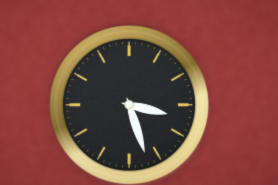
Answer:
3h27
